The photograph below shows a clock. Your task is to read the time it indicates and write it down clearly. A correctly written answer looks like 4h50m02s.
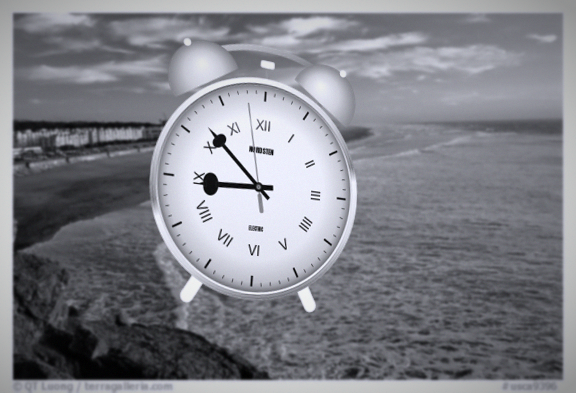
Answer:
8h51m58s
